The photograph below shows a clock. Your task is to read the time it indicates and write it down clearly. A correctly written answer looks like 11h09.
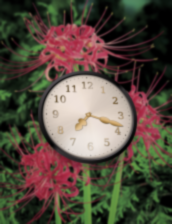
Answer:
7h18
